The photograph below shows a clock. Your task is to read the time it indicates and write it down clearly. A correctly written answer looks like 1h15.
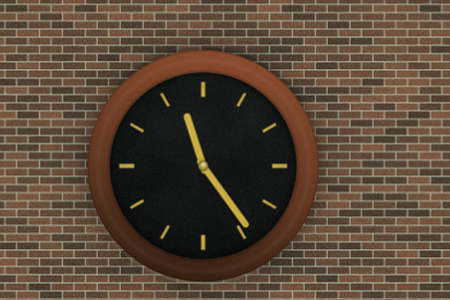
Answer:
11h24
